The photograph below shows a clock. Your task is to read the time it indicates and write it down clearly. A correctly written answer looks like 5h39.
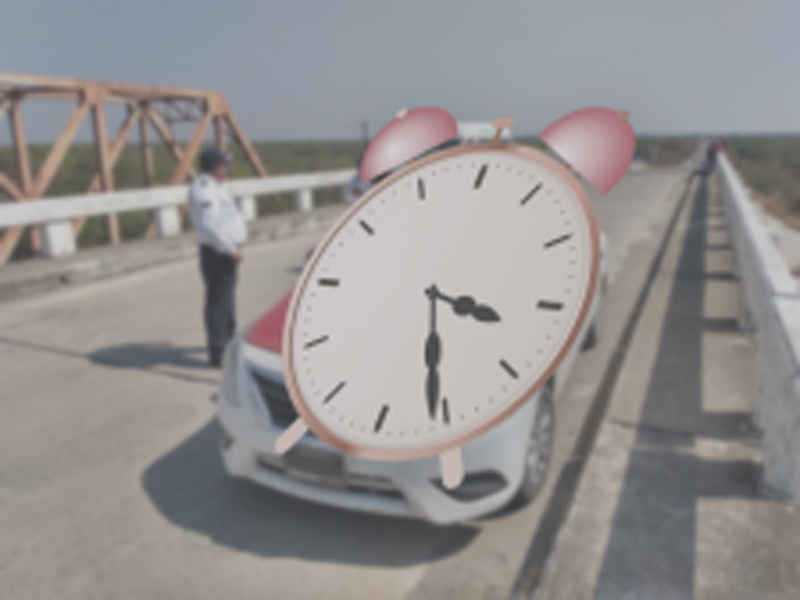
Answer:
3h26
